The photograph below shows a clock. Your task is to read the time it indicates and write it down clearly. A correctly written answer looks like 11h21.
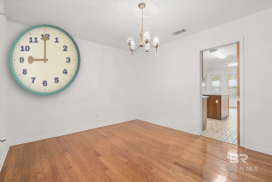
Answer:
9h00
